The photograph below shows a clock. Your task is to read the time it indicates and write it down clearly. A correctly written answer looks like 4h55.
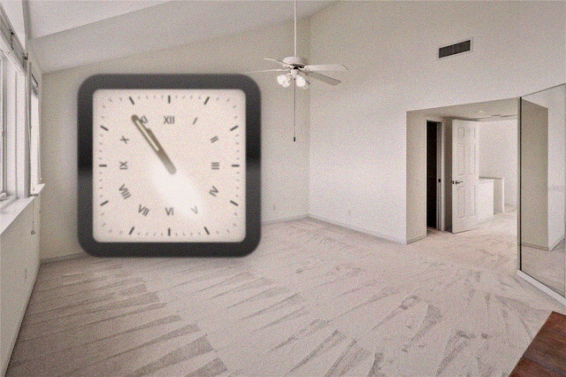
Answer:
10h54
